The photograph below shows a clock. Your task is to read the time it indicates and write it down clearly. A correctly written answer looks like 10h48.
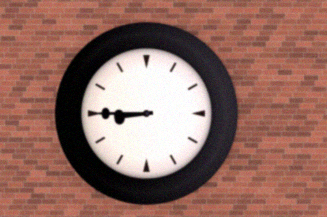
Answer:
8h45
